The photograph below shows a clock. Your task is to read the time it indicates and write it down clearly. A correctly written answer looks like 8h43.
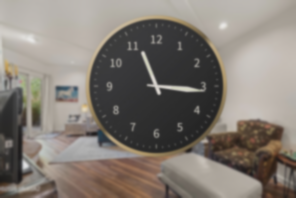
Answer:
11h16
